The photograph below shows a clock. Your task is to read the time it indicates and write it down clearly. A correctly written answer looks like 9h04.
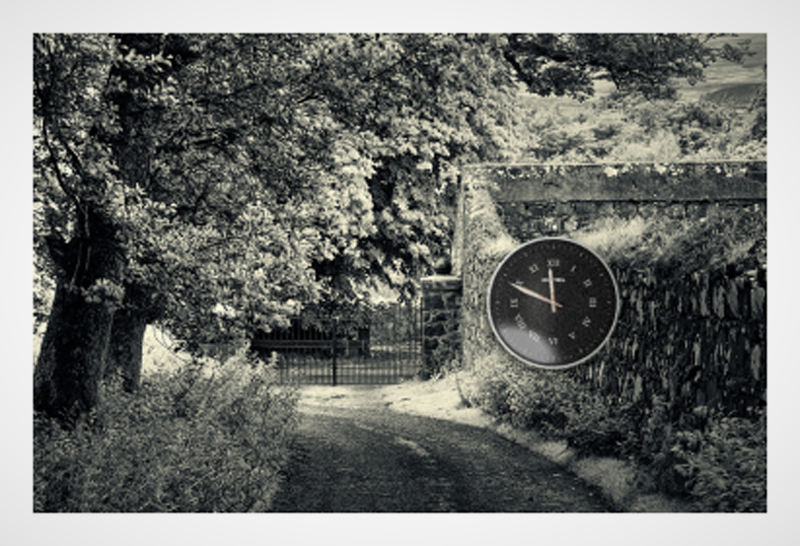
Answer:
11h49
